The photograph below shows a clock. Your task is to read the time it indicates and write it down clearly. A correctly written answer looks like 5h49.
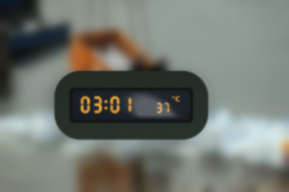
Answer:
3h01
